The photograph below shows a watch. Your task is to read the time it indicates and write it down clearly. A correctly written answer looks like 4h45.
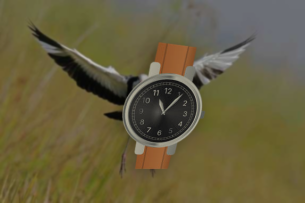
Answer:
11h06
